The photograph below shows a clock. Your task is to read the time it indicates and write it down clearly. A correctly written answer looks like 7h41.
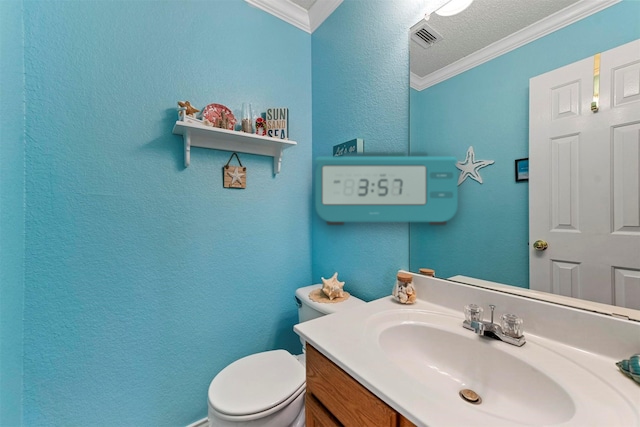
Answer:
3h57
